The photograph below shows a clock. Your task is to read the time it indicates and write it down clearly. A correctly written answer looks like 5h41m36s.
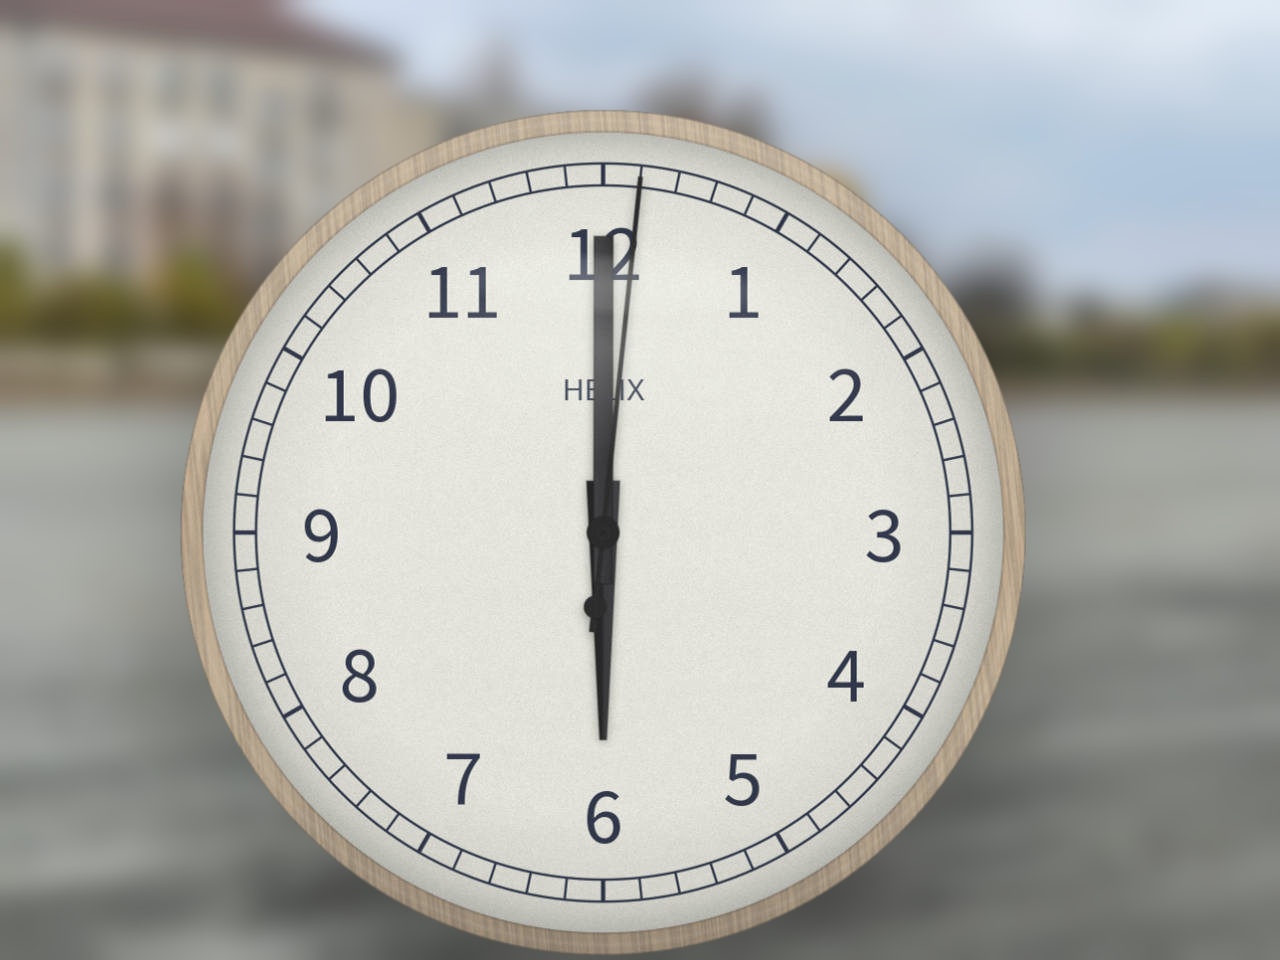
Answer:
6h00m01s
